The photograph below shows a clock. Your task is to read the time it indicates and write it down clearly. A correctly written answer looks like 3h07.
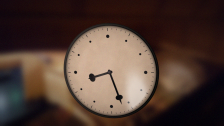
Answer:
8h27
